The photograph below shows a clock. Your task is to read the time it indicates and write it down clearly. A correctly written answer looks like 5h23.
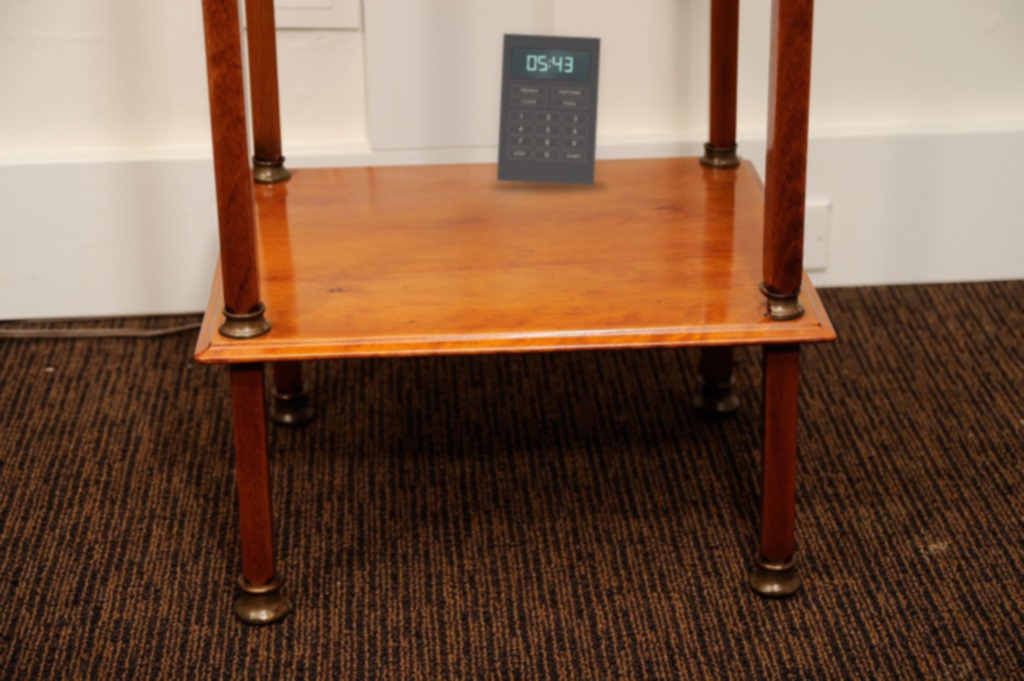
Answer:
5h43
